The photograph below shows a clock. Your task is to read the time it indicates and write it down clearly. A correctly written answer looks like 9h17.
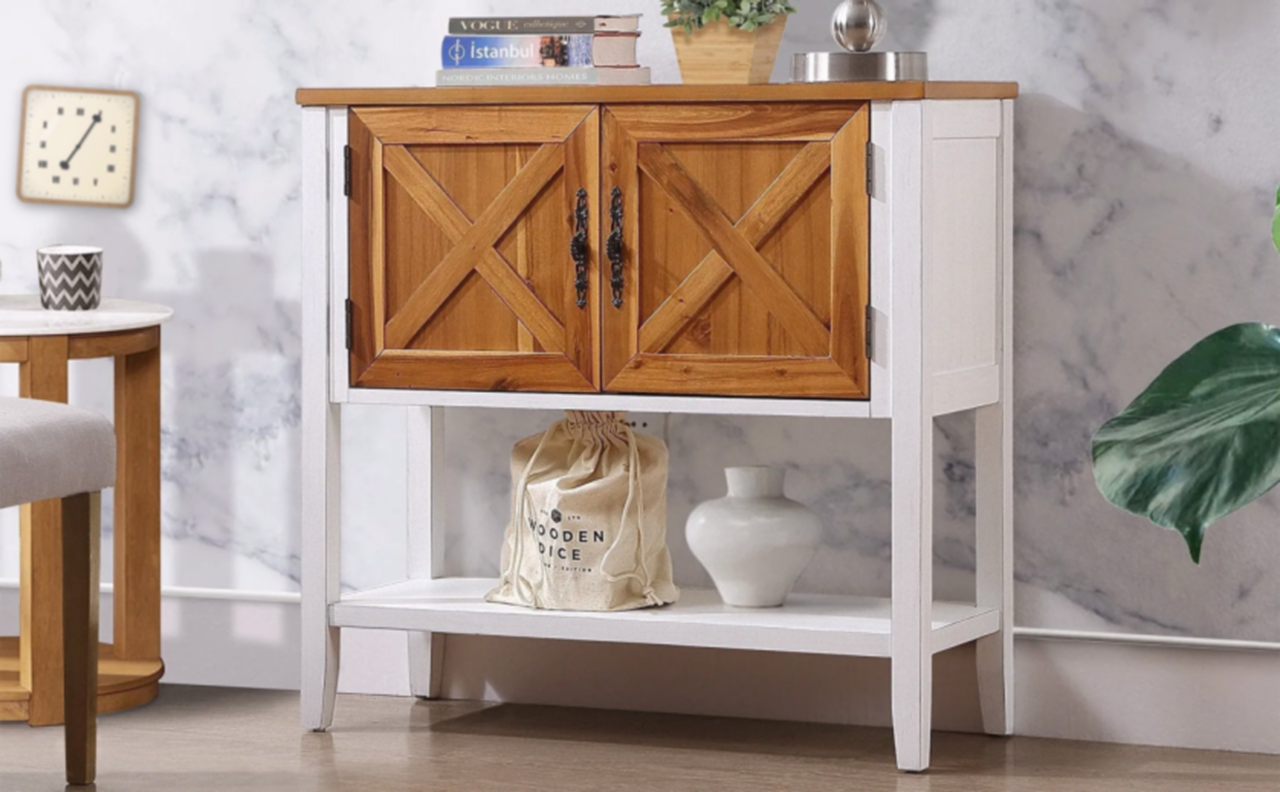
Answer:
7h05
